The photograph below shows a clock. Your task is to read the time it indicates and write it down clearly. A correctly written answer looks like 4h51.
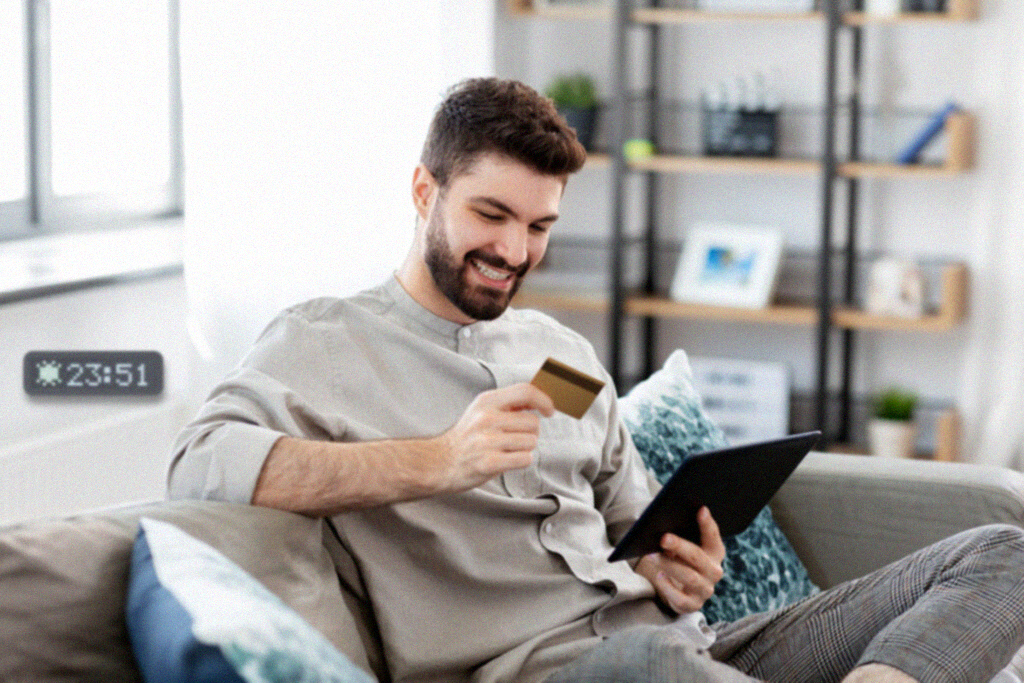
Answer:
23h51
